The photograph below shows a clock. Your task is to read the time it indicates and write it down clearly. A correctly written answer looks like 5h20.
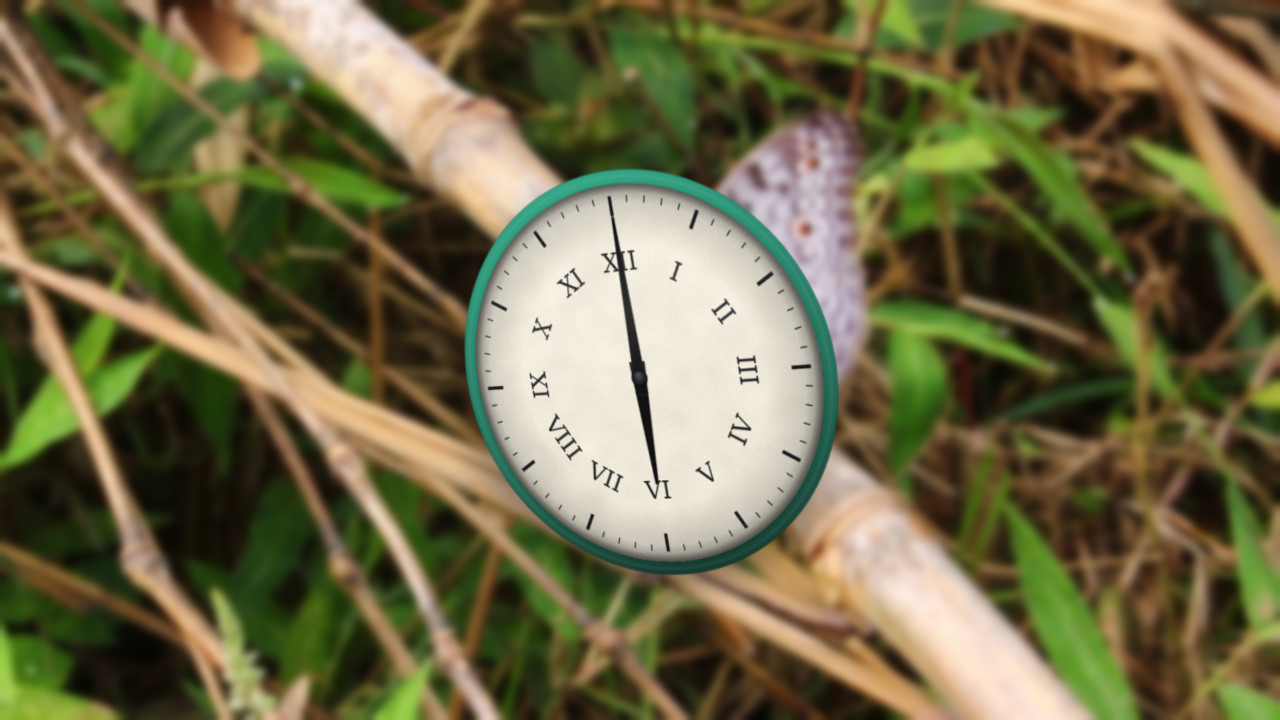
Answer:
6h00
